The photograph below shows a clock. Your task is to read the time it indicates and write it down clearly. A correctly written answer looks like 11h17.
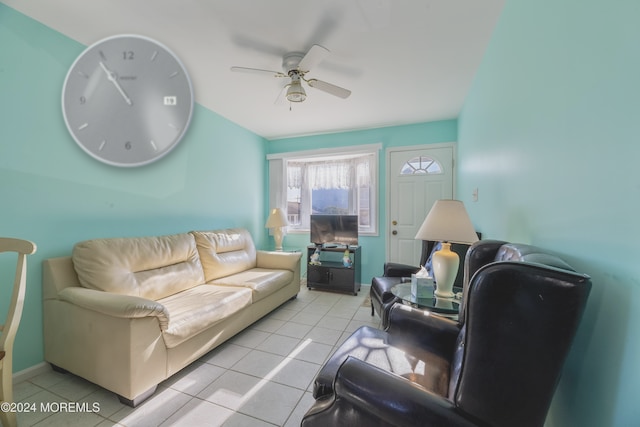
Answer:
10h54
